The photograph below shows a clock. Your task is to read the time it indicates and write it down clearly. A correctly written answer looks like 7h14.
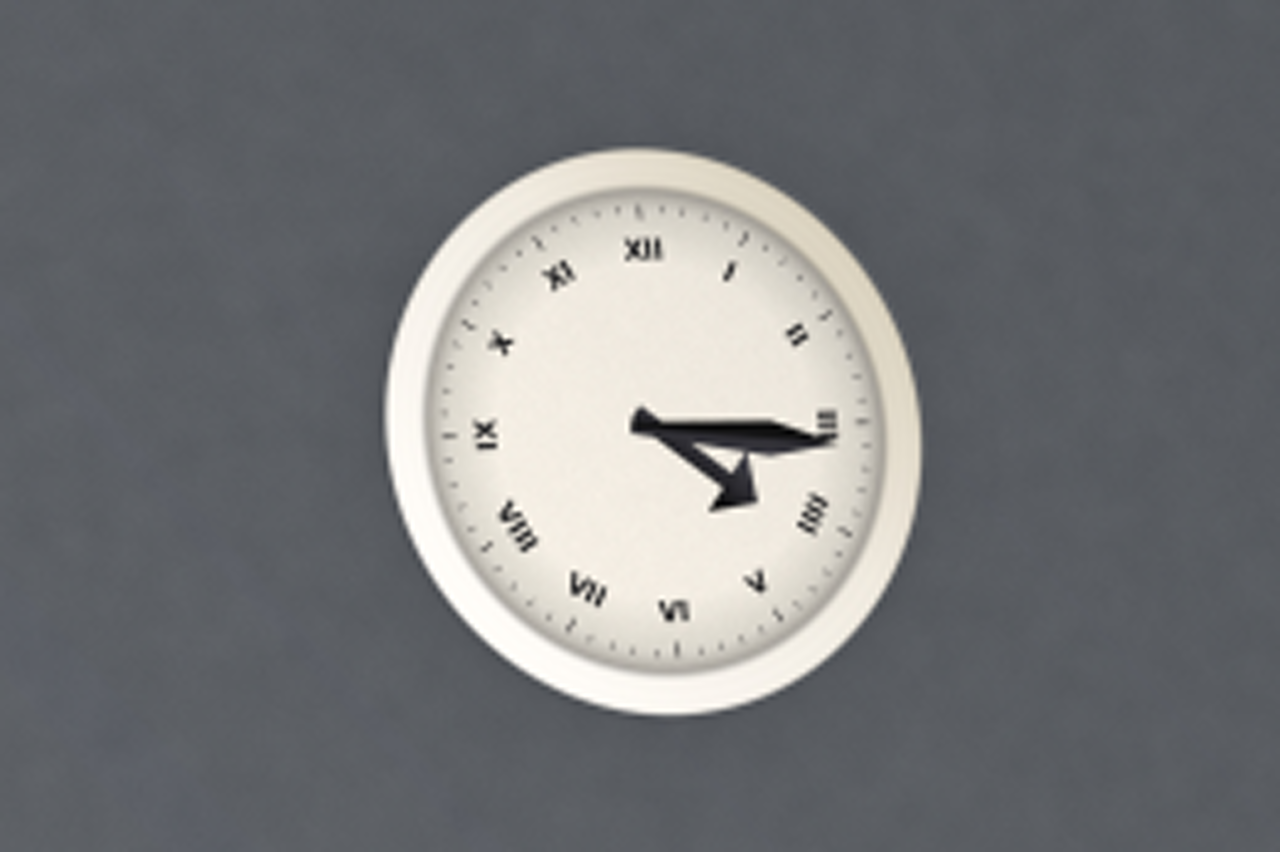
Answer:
4h16
